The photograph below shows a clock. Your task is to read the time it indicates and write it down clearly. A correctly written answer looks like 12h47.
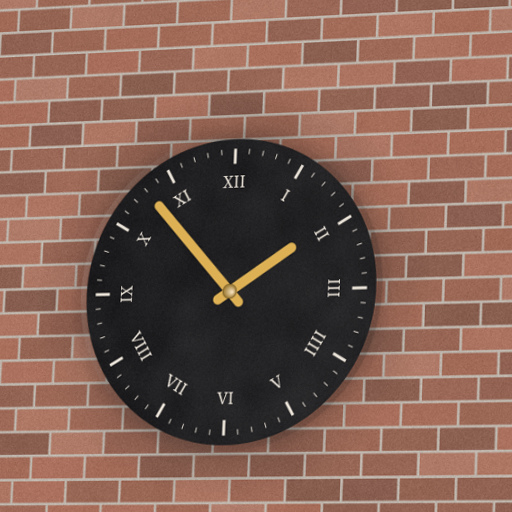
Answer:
1h53
